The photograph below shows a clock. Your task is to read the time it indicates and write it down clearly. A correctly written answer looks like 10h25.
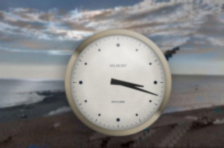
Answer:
3h18
